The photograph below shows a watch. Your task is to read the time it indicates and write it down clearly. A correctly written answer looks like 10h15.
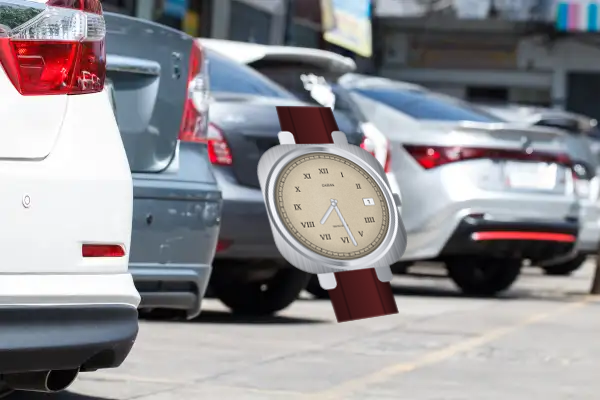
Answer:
7h28
